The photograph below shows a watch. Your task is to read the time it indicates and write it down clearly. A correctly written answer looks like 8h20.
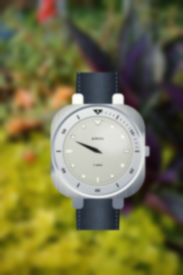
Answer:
9h49
